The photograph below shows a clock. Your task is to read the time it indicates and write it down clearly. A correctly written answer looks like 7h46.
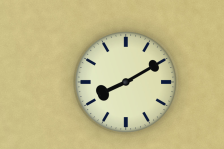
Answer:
8h10
